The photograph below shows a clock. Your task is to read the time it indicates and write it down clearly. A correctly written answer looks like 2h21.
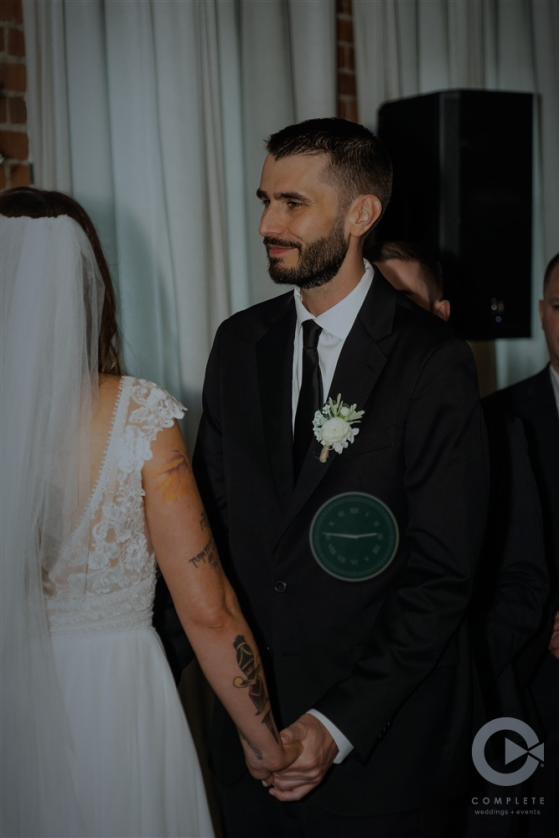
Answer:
2h46
